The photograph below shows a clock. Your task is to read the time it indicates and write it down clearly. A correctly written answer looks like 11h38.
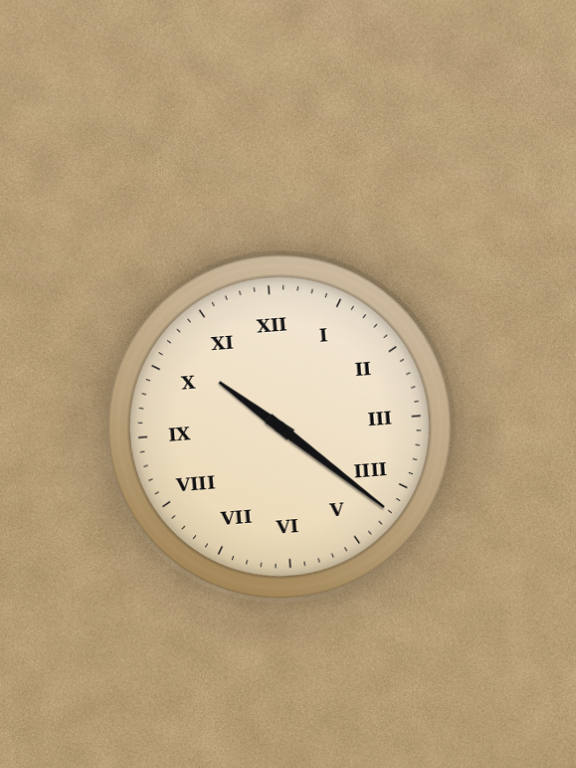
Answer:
10h22
